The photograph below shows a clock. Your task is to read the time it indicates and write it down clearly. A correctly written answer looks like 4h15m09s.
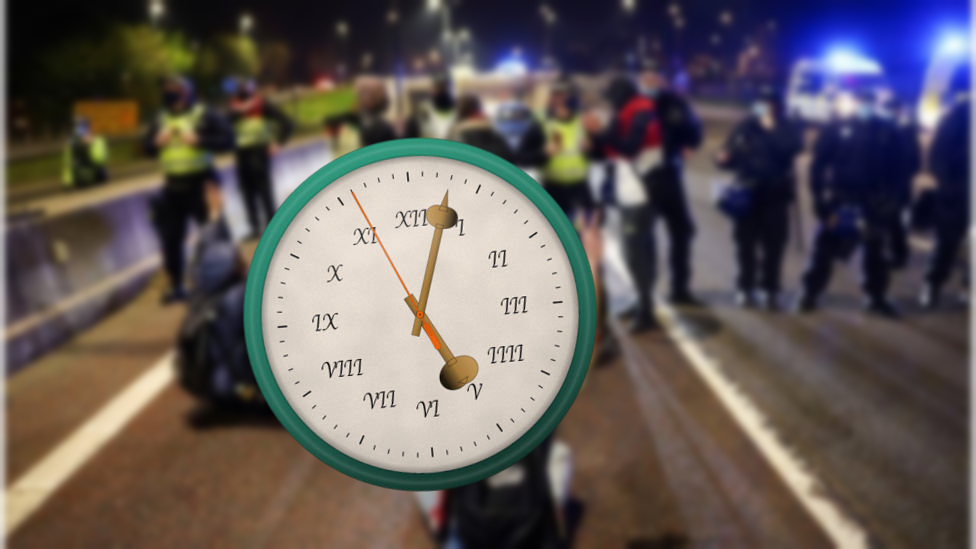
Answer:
5h02m56s
